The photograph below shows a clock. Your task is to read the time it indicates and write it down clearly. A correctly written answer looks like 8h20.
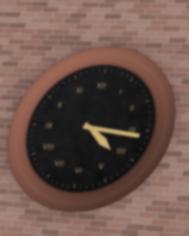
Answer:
4h16
